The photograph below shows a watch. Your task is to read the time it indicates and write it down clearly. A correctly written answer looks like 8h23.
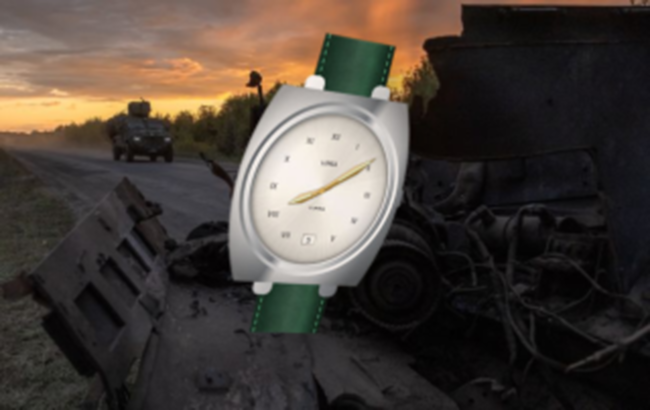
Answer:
8h09
